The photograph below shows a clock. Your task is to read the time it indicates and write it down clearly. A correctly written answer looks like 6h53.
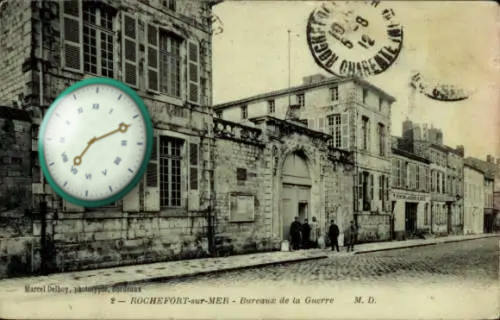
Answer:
7h11
